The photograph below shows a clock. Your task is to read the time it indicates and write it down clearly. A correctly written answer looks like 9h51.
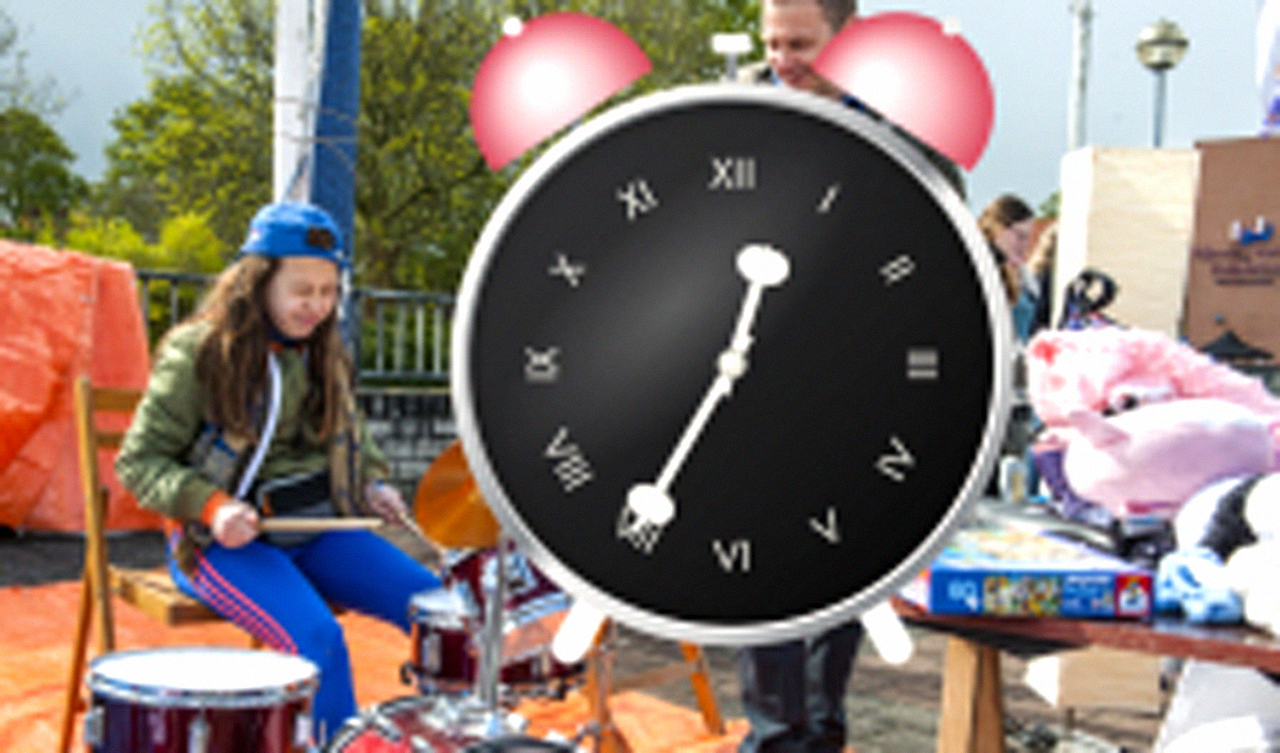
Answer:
12h35
